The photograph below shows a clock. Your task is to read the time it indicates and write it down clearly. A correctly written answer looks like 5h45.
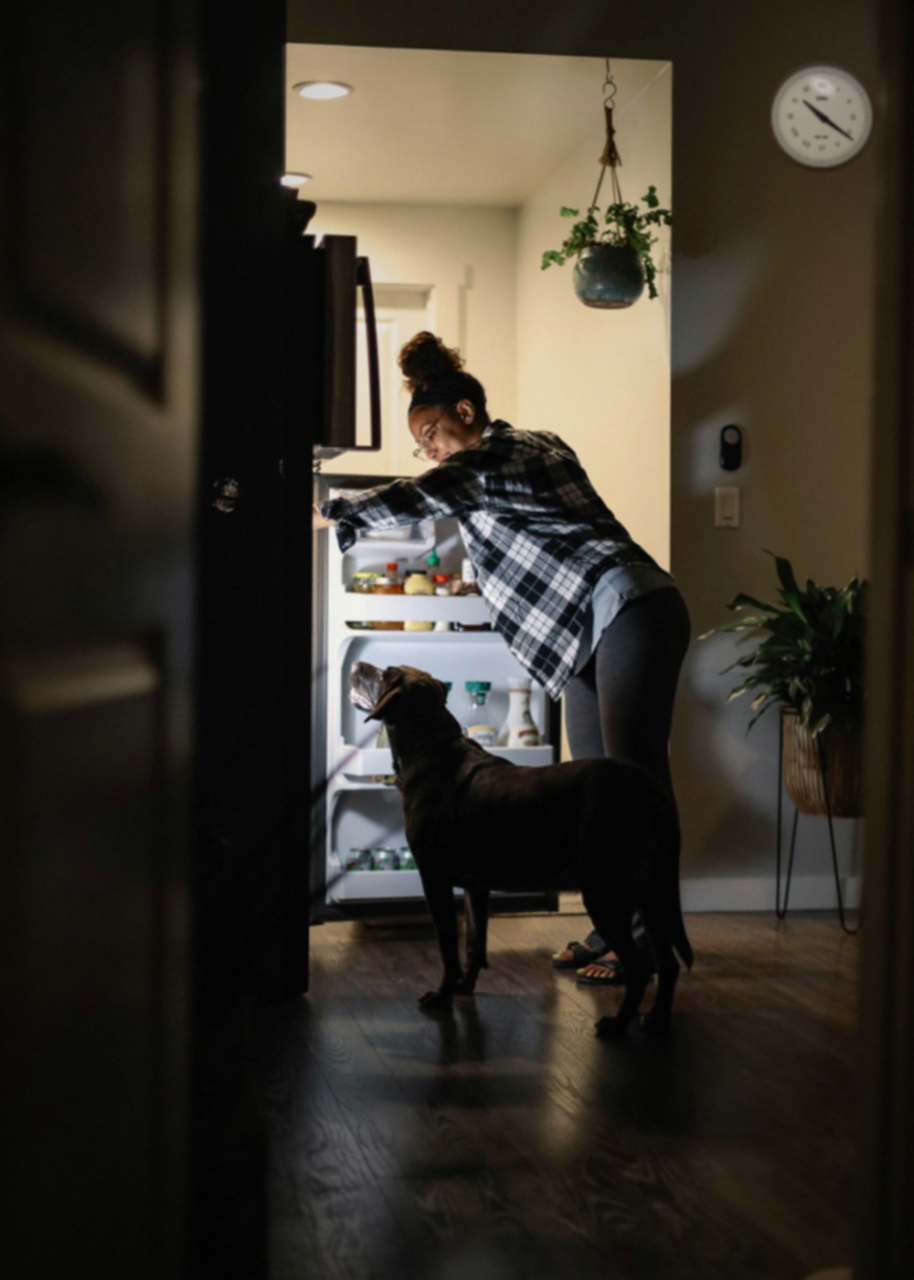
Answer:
10h21
